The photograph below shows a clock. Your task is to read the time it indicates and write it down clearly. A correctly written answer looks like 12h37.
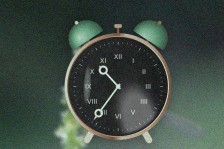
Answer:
10h36
